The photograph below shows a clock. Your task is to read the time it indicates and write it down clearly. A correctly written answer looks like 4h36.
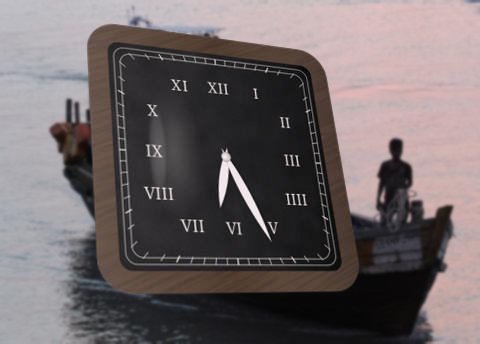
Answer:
6h26
